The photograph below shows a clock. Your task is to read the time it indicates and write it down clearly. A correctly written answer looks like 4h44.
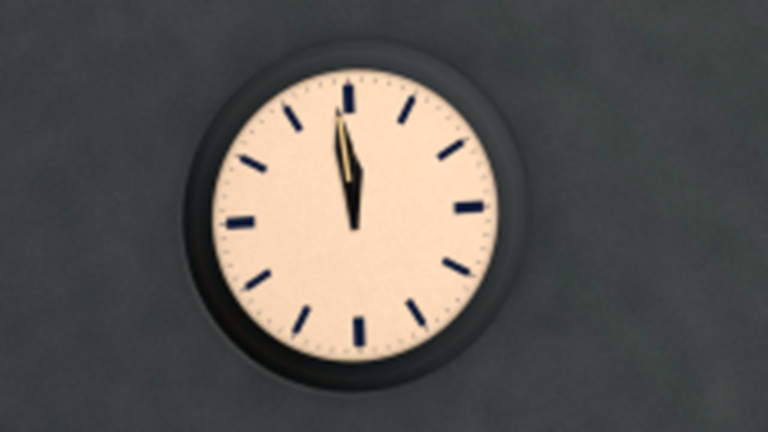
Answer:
11h59
